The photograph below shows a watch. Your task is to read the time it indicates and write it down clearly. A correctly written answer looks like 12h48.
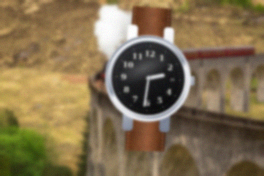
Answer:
2h31
